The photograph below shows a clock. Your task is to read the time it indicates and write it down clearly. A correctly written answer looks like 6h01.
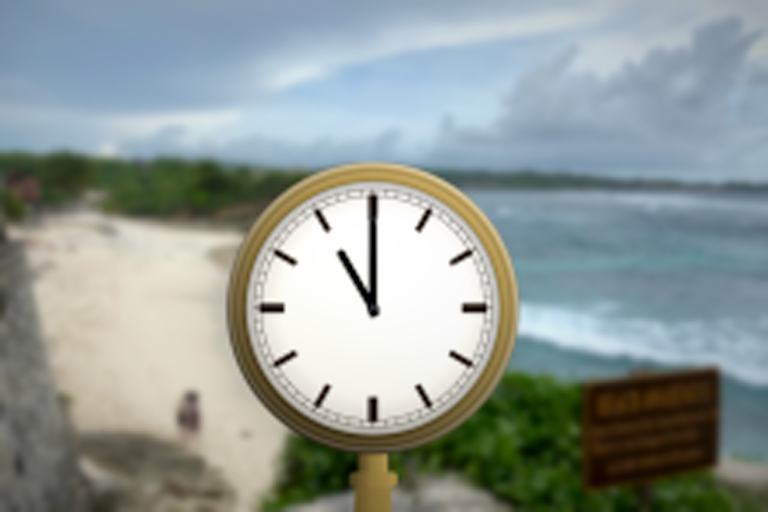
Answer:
11h00
